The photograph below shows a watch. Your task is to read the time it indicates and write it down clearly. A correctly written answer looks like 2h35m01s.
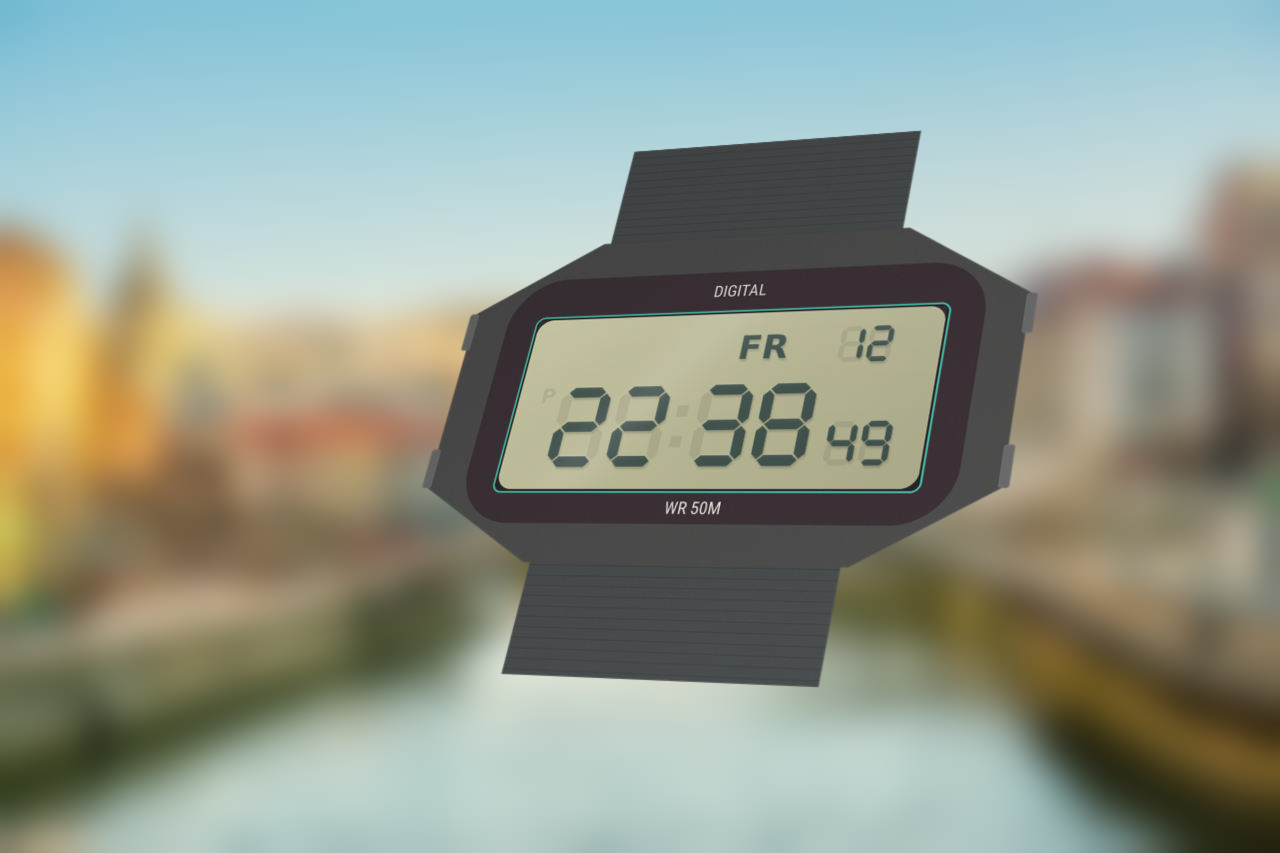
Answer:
22h38m49s
